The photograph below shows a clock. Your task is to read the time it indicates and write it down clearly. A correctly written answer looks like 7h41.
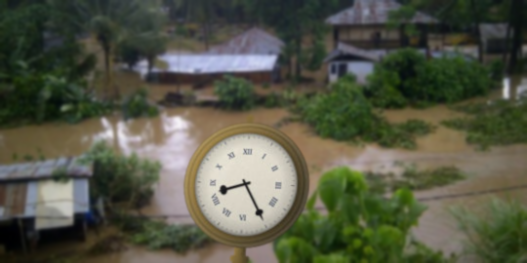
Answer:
8h25
